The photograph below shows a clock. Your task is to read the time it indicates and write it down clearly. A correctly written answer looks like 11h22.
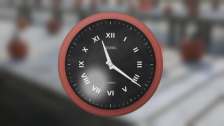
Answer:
11h21
